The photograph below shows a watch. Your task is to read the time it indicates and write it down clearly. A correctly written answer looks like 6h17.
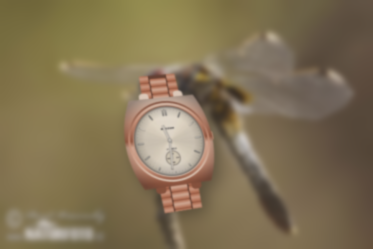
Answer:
11h31
